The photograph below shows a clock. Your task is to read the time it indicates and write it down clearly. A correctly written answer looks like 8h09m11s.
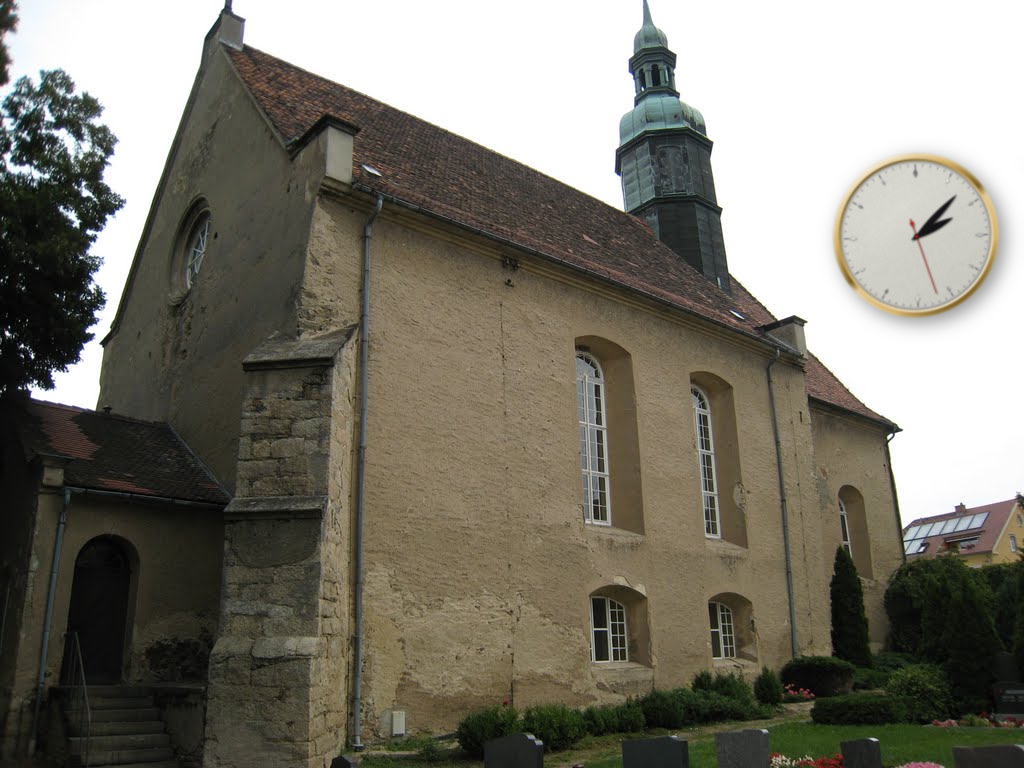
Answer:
2h07m27s
